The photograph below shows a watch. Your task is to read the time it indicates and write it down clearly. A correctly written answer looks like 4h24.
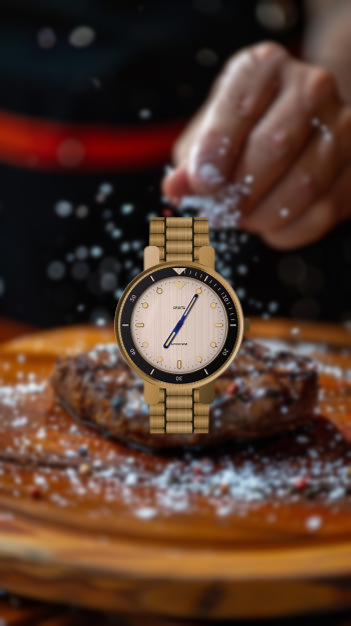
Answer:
7h05
